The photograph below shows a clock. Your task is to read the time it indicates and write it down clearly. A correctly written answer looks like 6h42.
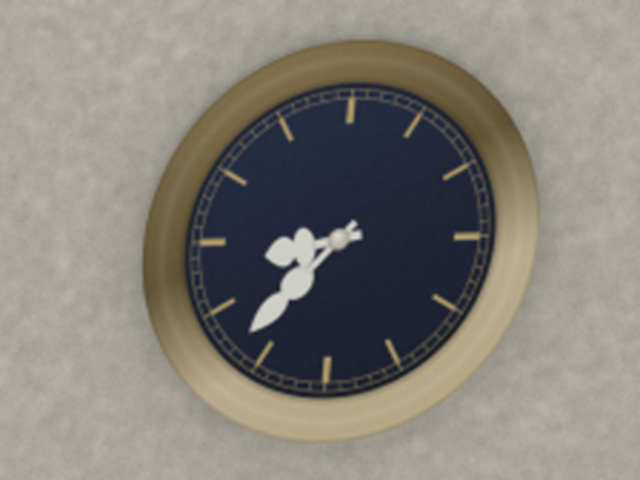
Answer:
8h37
